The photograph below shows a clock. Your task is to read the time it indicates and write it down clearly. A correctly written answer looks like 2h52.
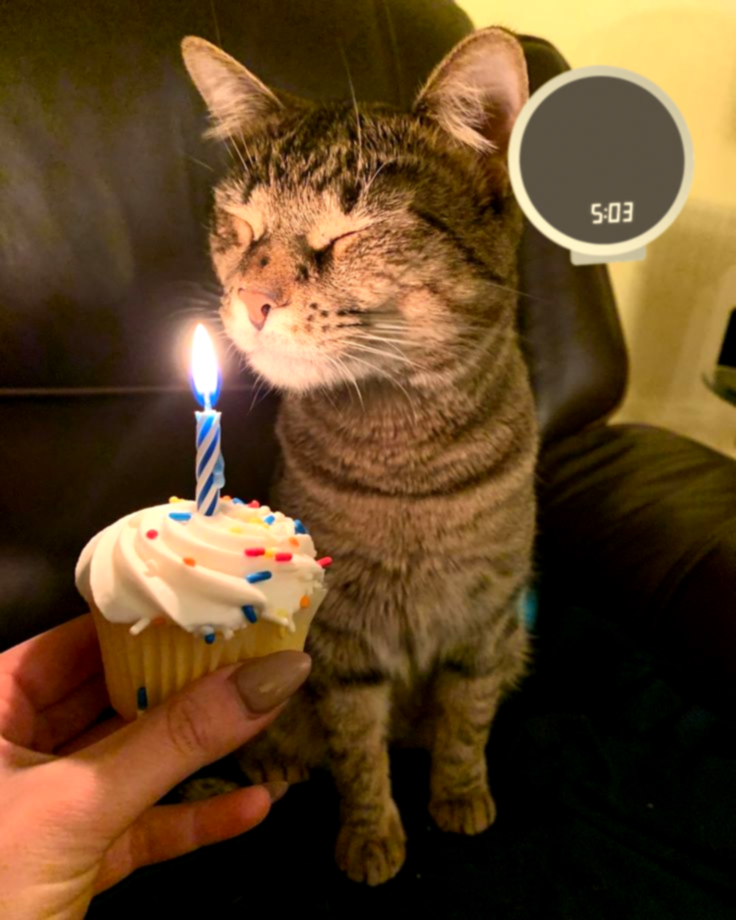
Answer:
5h03
